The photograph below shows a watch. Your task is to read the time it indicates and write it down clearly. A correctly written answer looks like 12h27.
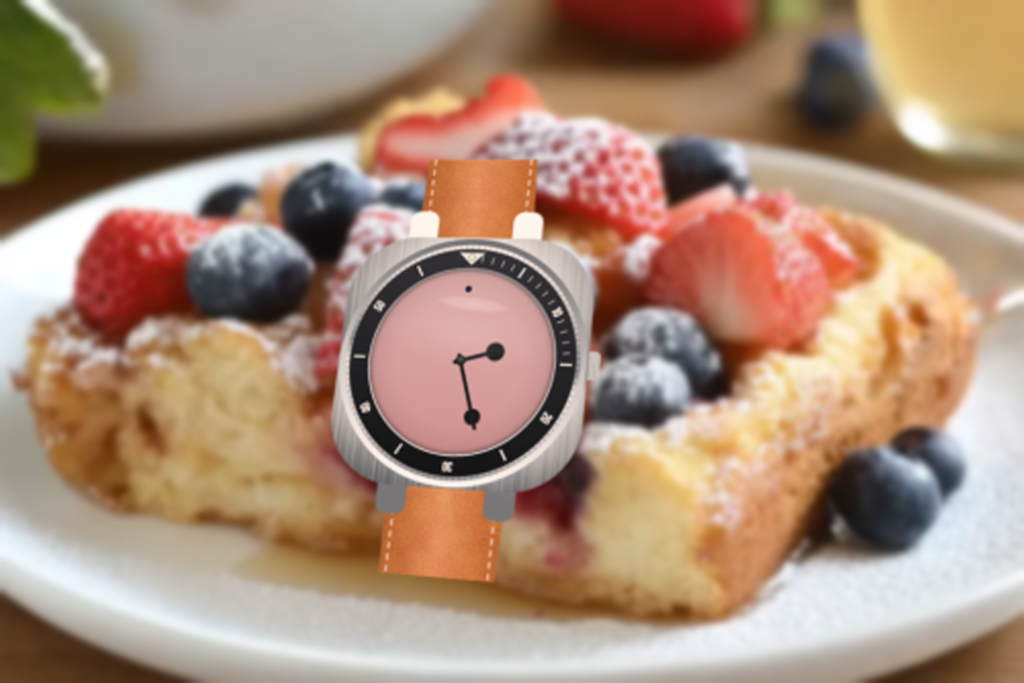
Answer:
2h27
